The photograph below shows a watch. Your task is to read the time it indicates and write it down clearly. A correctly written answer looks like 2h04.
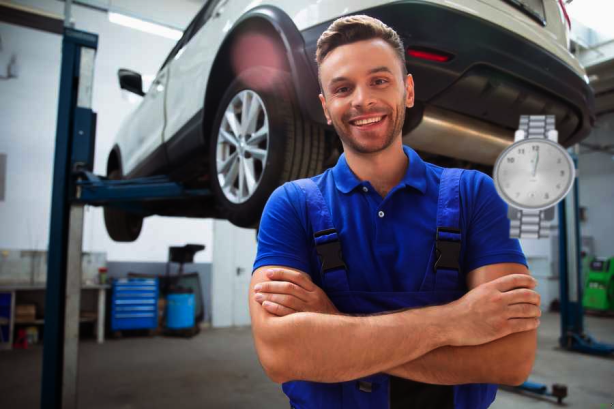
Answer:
12h01
